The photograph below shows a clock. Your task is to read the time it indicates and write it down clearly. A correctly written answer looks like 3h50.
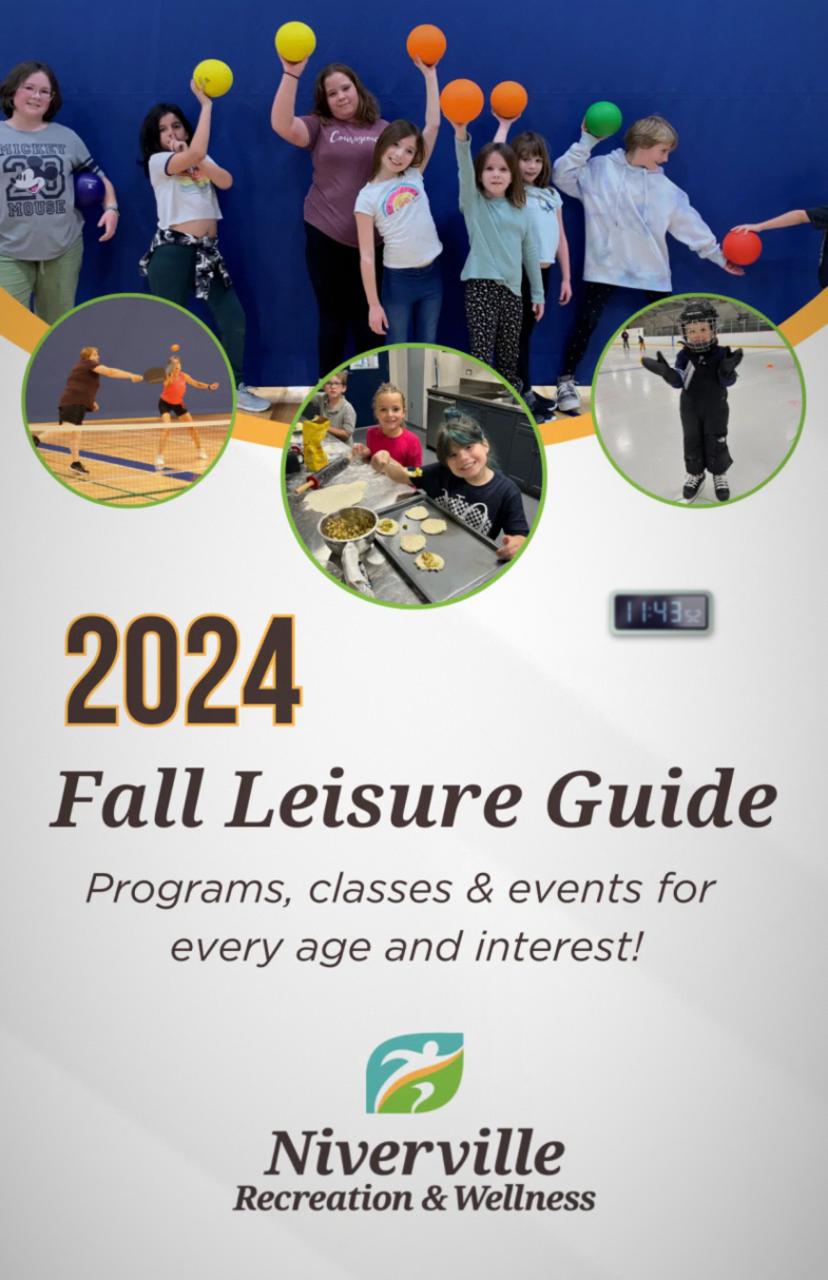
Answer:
11h43
